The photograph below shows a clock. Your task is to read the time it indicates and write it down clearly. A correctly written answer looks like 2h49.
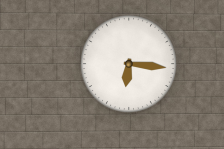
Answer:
6h16
